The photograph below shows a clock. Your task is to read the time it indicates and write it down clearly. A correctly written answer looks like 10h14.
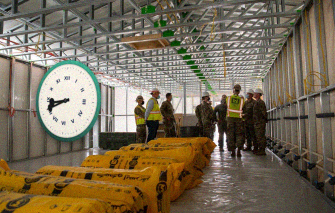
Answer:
8h41
